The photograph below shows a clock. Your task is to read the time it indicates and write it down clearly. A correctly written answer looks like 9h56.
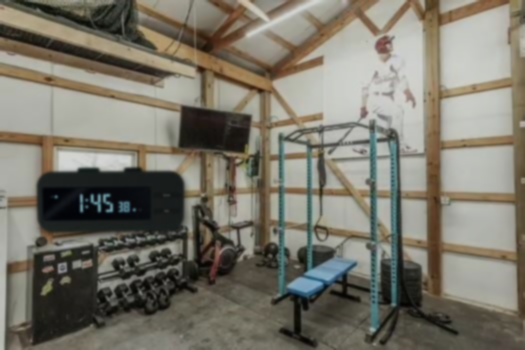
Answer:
1h45
